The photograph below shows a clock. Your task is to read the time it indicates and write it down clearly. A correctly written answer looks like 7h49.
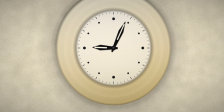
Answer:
9h04
